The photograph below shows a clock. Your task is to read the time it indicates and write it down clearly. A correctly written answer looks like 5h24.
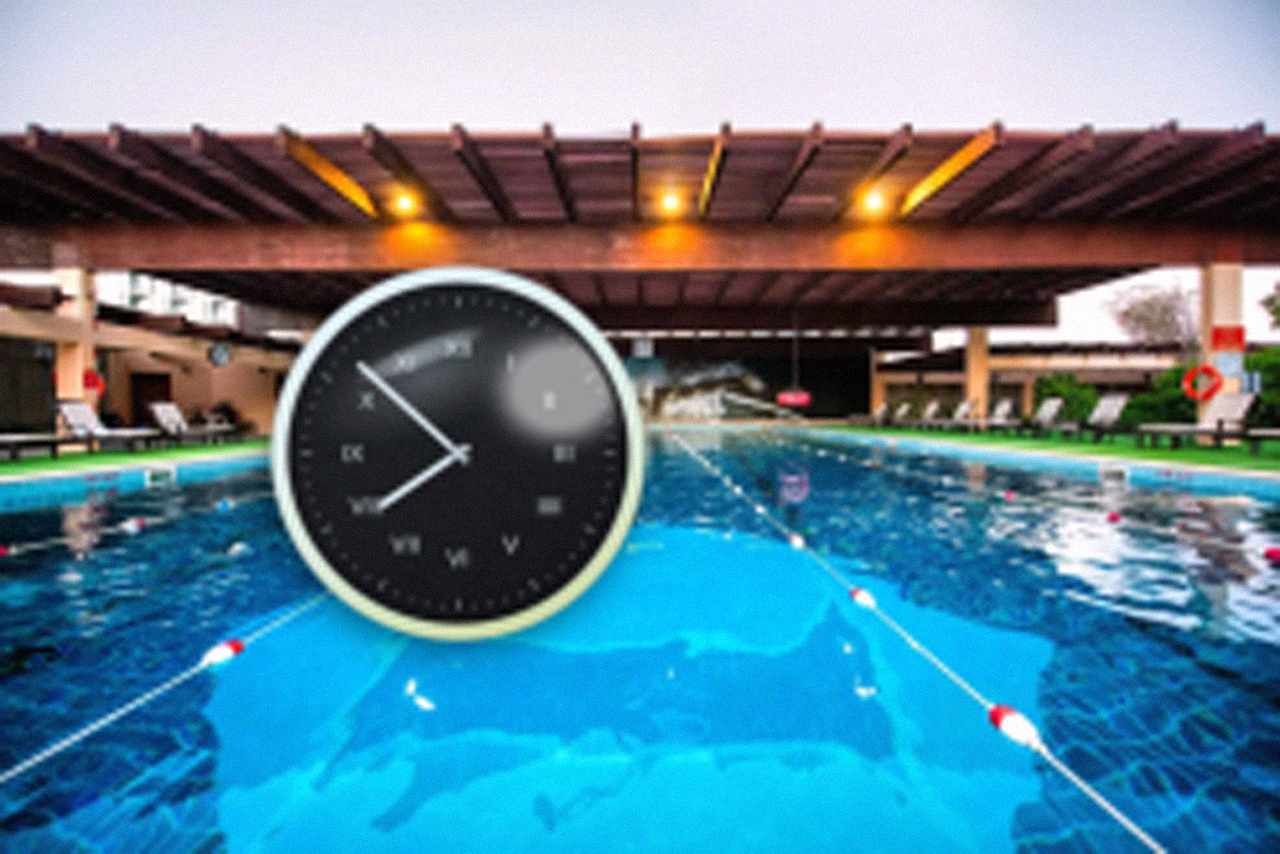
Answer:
7h52
